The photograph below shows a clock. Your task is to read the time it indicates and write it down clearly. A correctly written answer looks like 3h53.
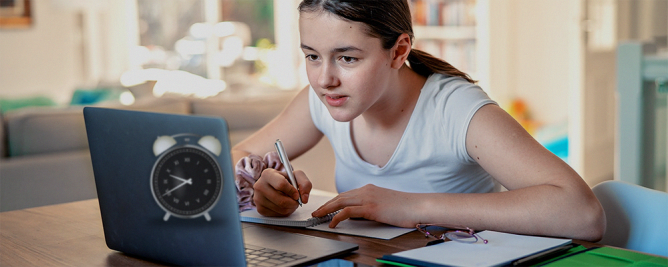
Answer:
9h40
